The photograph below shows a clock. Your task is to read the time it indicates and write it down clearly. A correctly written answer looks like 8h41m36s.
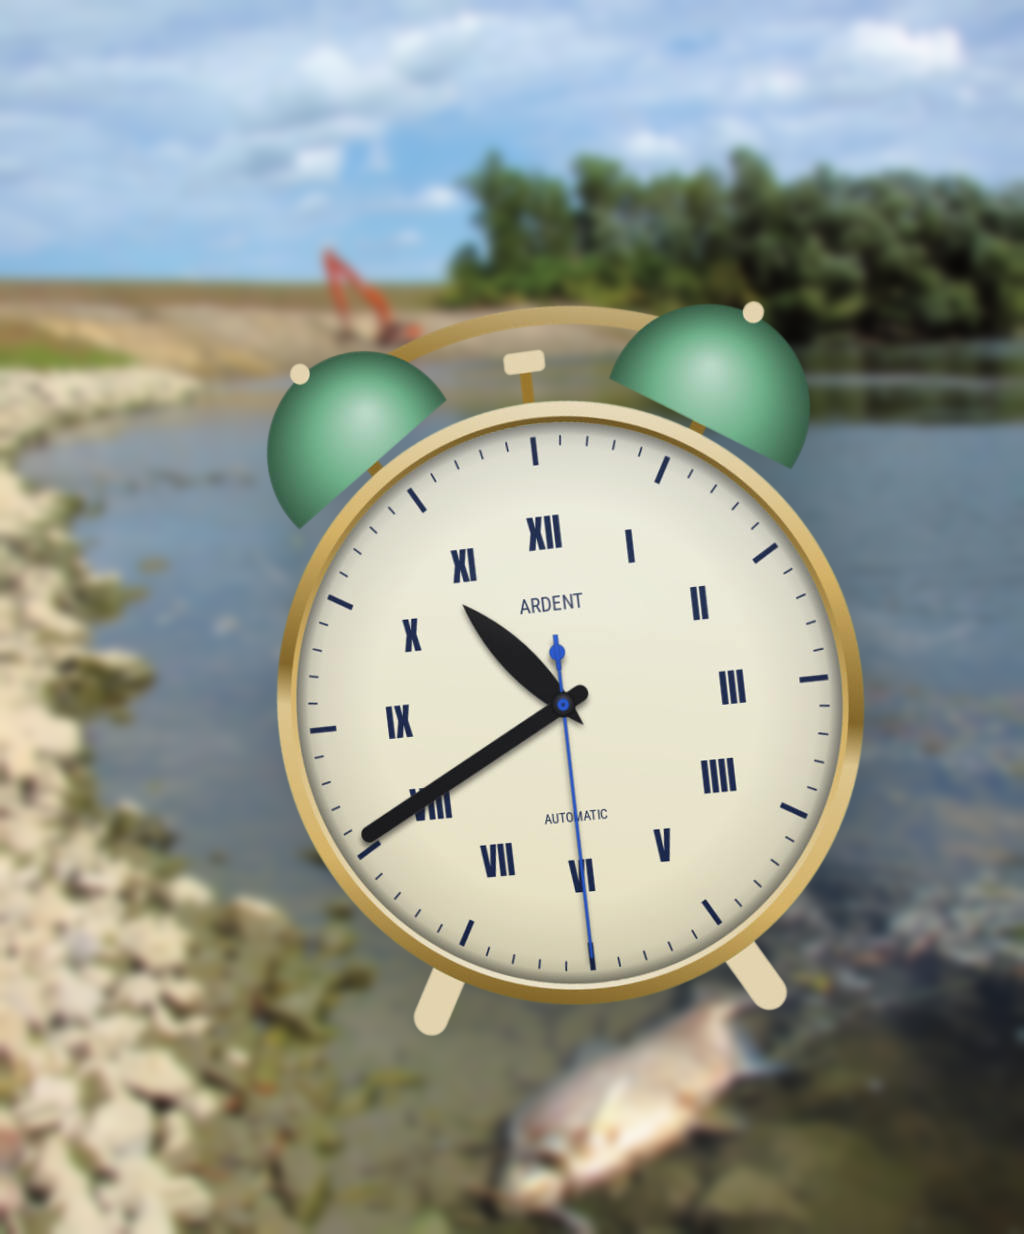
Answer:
10h40m30s
